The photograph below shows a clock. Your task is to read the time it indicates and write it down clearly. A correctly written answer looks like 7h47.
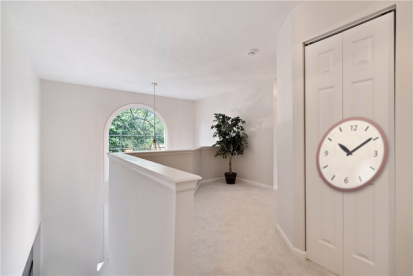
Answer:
10h09
